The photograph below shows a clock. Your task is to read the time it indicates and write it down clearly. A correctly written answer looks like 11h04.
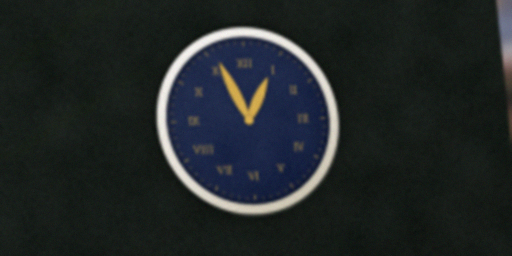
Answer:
12h56
